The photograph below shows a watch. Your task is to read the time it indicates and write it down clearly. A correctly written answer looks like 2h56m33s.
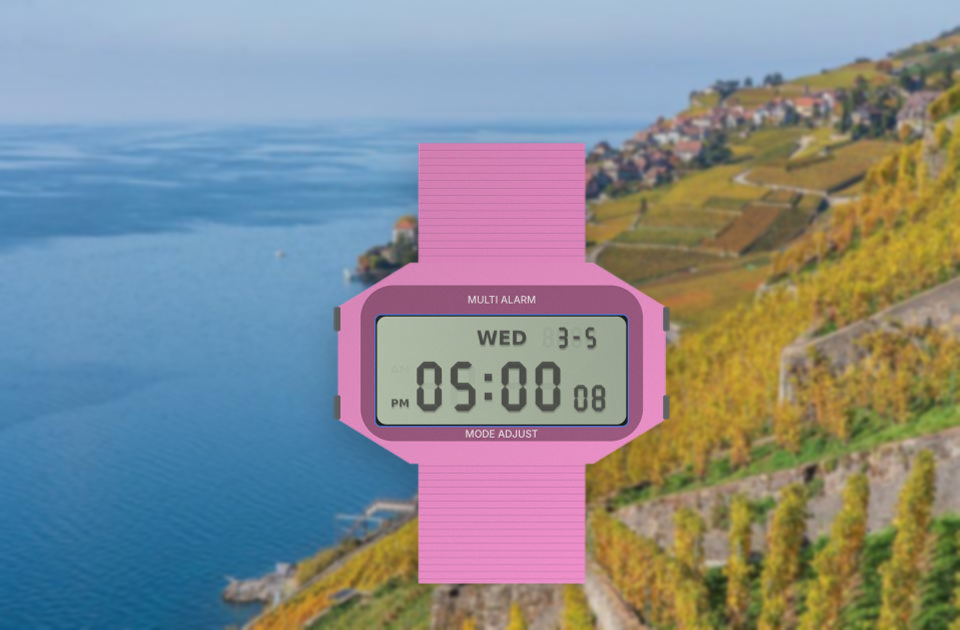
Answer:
5h00m08s
